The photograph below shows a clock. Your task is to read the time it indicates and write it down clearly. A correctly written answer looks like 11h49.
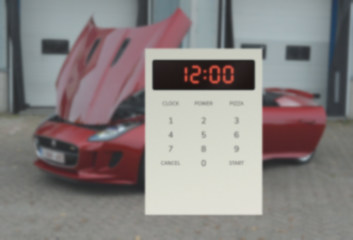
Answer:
12h00
